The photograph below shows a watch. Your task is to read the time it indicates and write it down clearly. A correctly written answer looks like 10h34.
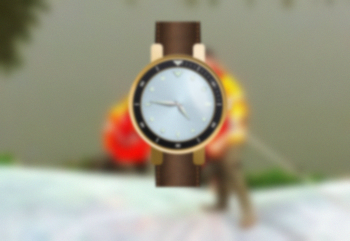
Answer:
4h46
